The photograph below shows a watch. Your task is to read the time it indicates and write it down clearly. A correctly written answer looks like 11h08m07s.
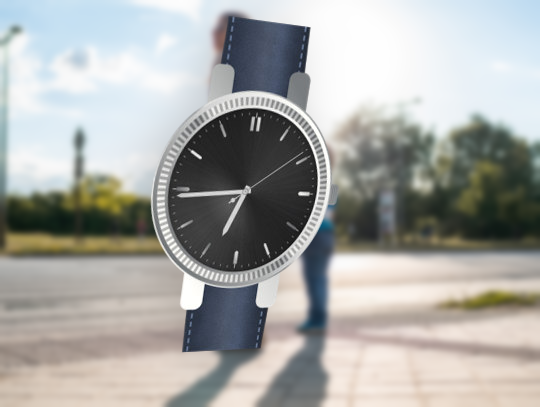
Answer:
6h44m09s
